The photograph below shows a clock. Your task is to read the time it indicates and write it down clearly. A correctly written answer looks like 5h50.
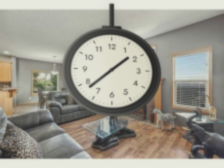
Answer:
1h38
